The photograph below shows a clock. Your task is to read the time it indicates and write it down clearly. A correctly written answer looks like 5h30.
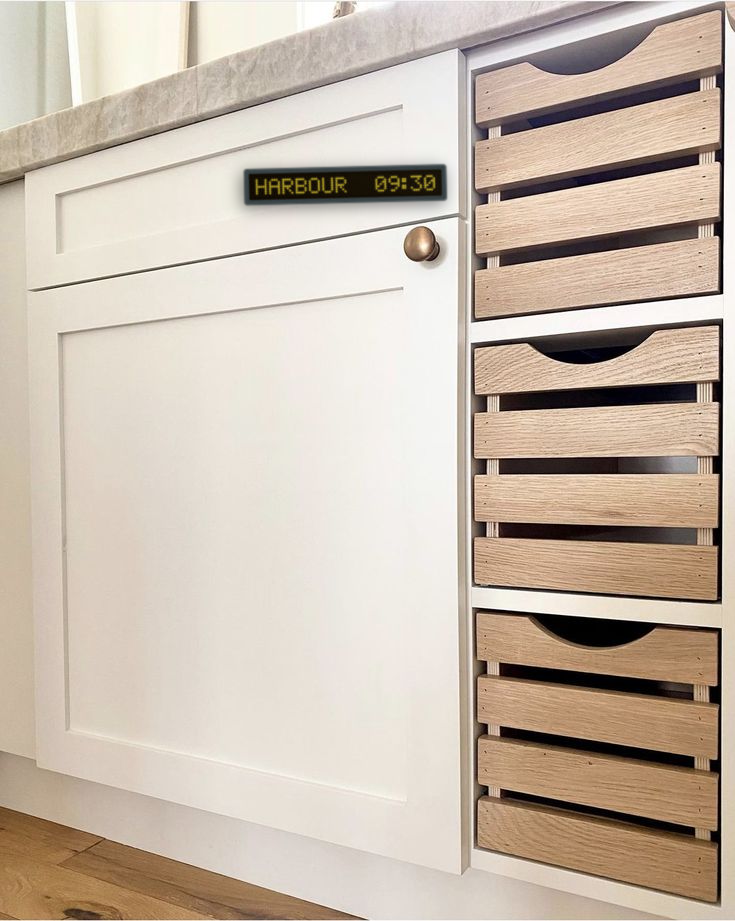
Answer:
9h30
